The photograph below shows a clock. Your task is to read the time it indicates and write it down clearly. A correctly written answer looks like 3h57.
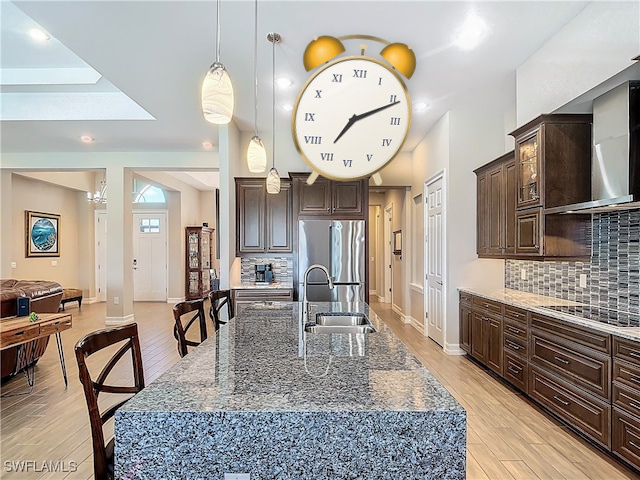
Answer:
7h11
